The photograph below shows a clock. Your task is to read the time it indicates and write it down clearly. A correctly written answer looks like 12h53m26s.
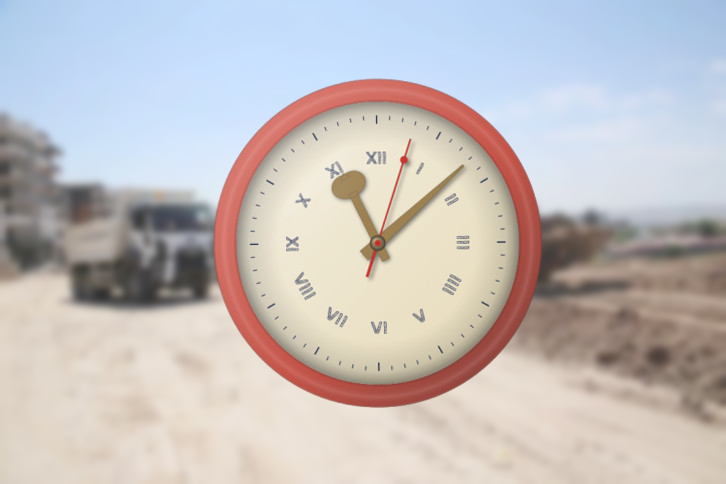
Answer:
11h08m03s
